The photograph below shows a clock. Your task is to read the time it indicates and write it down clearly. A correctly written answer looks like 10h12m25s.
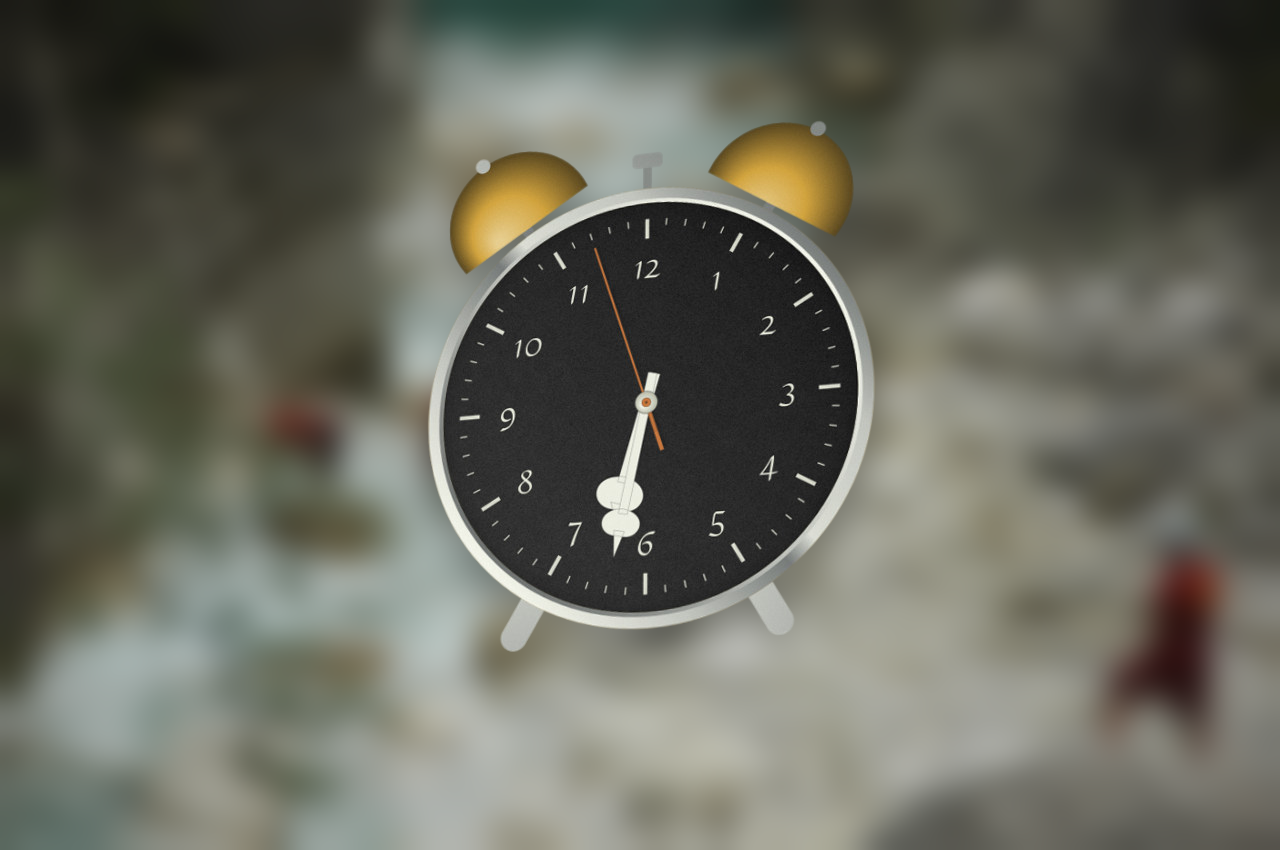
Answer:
6h31m57s
